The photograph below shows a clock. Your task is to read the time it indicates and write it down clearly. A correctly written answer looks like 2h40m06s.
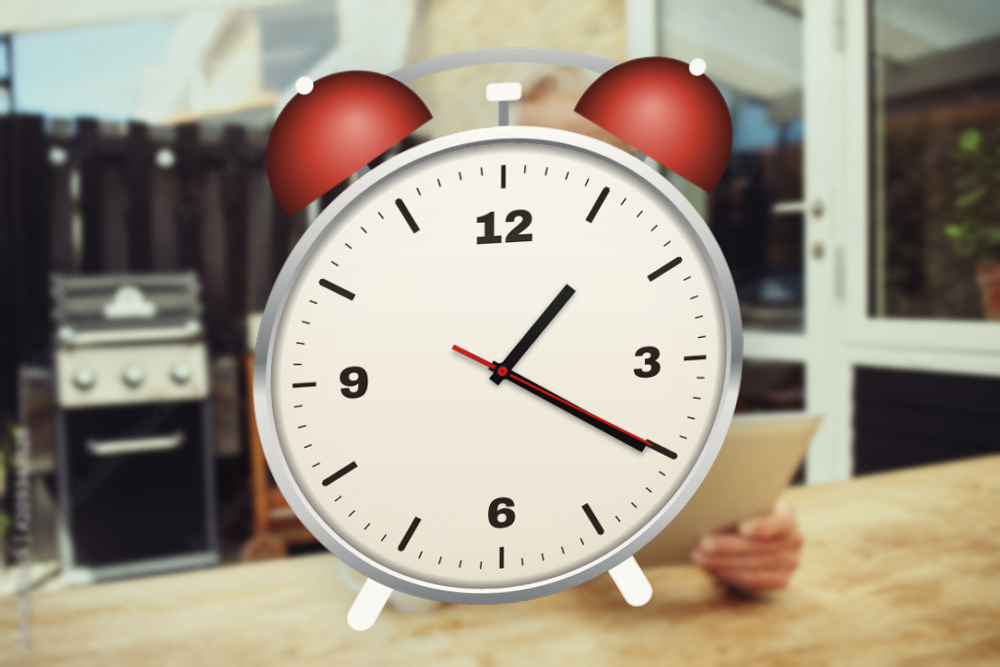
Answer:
1h20m20s
